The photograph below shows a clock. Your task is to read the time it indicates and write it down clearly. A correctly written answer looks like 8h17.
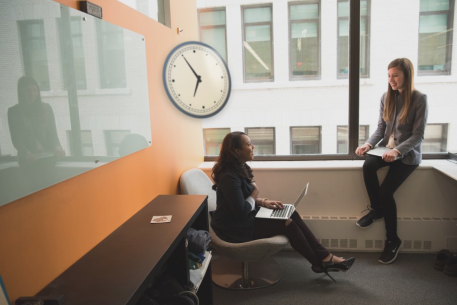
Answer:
6h55
